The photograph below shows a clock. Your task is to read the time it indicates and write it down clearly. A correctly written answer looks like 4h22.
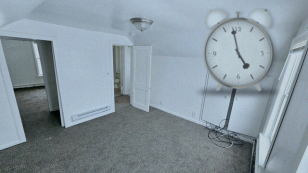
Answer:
4h58
